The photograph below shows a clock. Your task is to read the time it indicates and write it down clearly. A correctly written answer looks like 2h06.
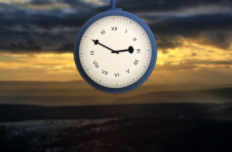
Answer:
2h50
